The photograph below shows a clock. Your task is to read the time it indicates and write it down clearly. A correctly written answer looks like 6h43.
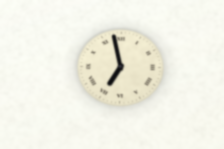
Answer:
6h58
